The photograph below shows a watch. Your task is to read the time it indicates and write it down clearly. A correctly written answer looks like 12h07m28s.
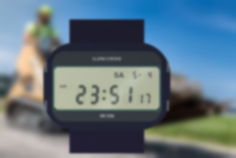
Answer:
23h51m17s
